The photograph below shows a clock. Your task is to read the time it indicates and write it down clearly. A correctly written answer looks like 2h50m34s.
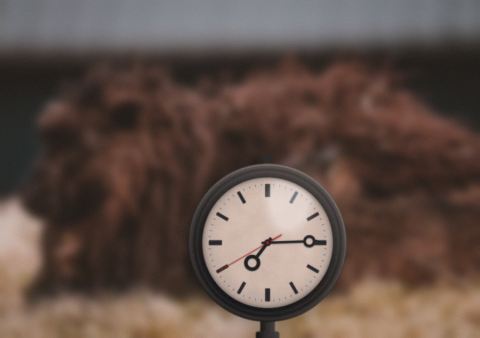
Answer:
7h14m40s
